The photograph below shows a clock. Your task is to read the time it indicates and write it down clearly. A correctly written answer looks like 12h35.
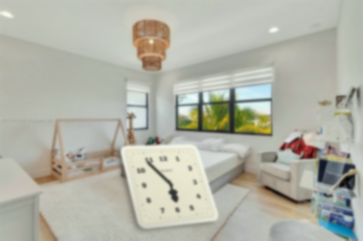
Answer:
5h54
